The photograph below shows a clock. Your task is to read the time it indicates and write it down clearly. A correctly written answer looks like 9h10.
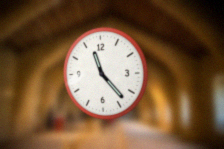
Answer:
11h23
